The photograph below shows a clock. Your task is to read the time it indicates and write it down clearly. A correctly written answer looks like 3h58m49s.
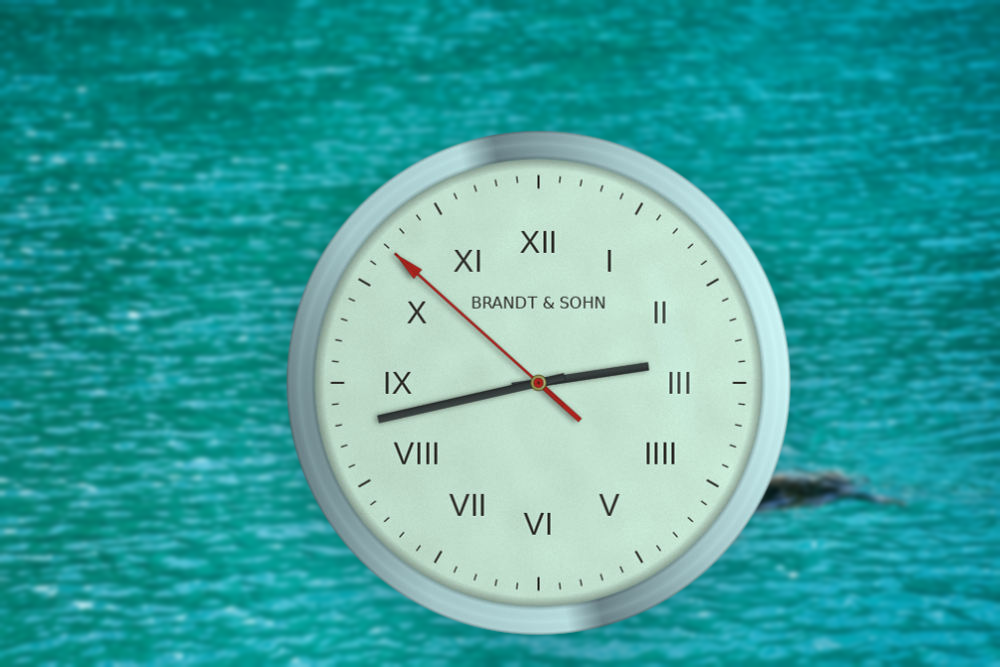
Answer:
2h42m52s
